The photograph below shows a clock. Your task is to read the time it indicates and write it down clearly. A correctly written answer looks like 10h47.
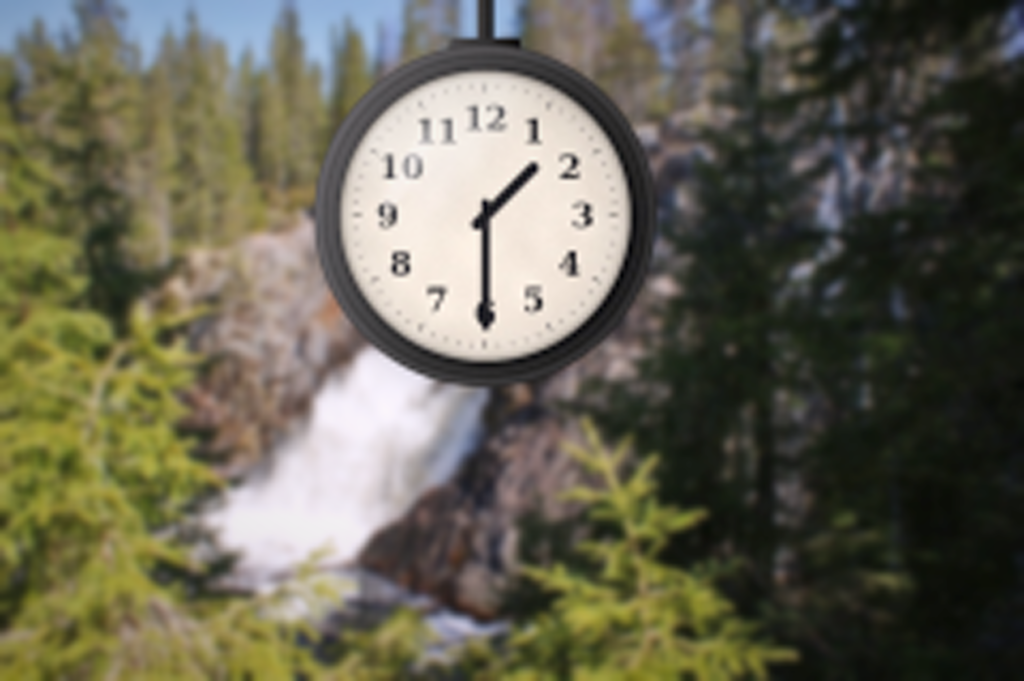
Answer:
1h30
